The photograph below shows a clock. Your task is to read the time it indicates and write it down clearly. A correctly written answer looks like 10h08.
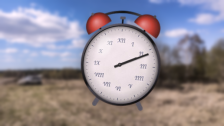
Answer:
2h11
